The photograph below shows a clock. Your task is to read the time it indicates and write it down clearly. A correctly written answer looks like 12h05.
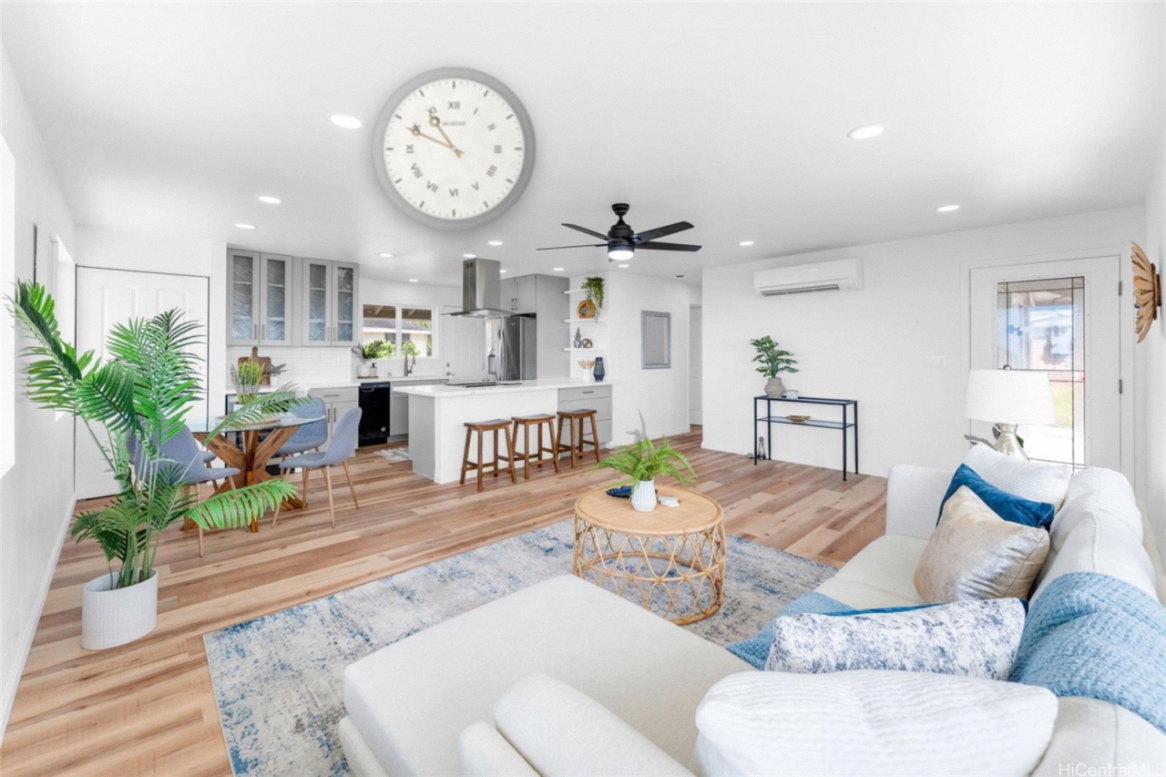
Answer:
10h49
